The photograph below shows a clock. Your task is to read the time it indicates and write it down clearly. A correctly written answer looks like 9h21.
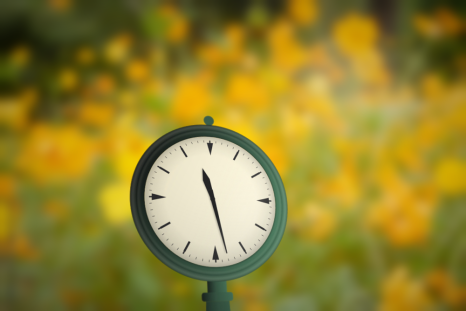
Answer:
11h28
